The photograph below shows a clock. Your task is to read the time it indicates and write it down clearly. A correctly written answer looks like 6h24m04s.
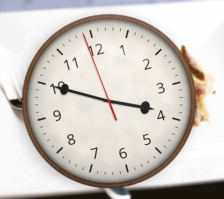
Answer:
3h49m59s
